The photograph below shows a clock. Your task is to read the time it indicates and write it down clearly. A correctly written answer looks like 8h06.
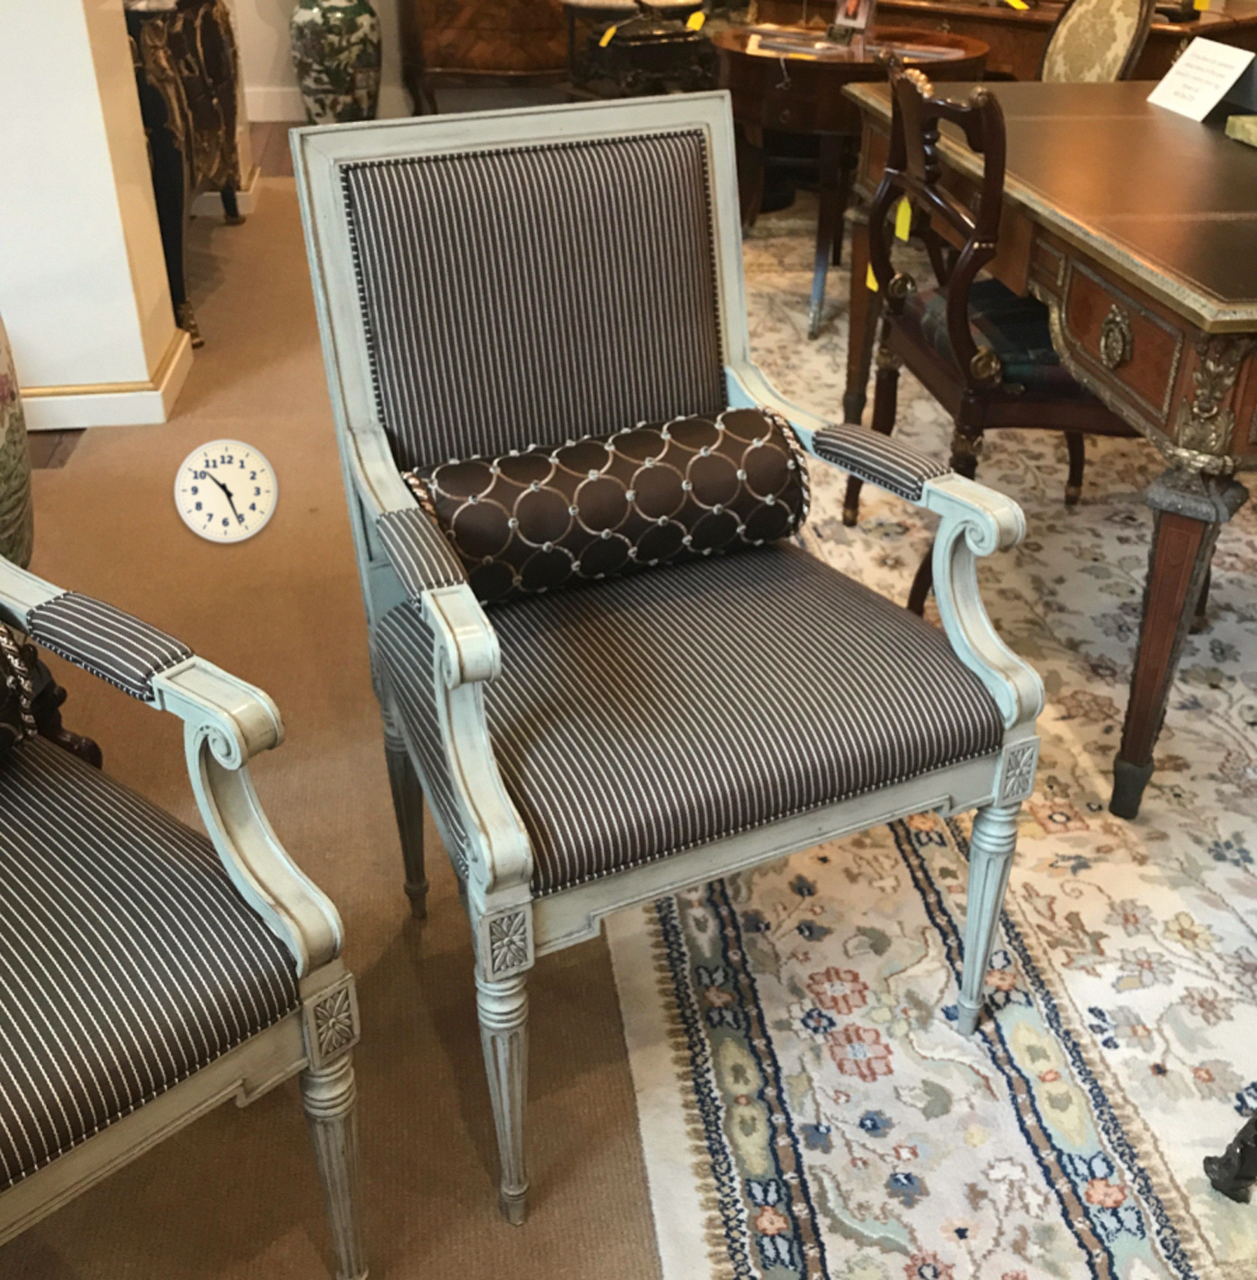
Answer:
10h26
